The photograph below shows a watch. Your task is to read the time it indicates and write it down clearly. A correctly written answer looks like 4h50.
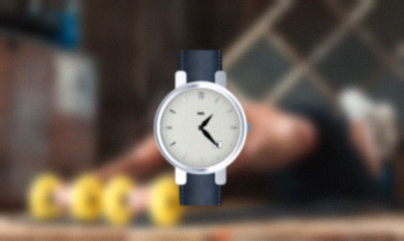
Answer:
1h23
